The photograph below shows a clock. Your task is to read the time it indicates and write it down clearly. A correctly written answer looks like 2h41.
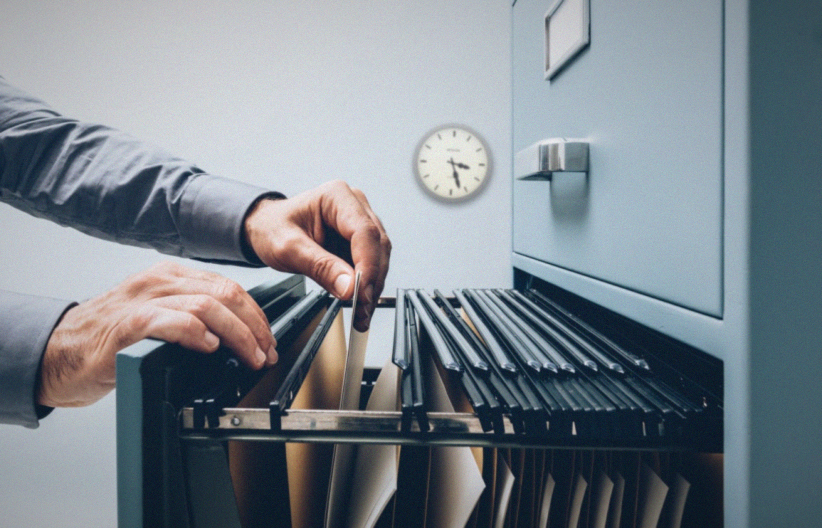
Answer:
3h27
